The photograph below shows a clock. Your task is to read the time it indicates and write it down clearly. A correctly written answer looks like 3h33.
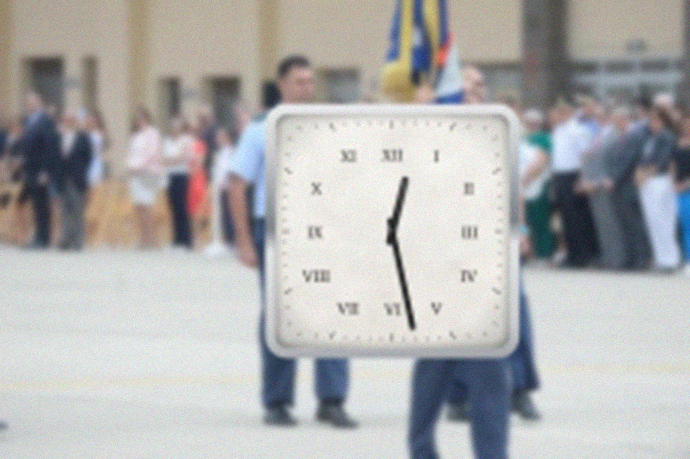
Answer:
12h28
